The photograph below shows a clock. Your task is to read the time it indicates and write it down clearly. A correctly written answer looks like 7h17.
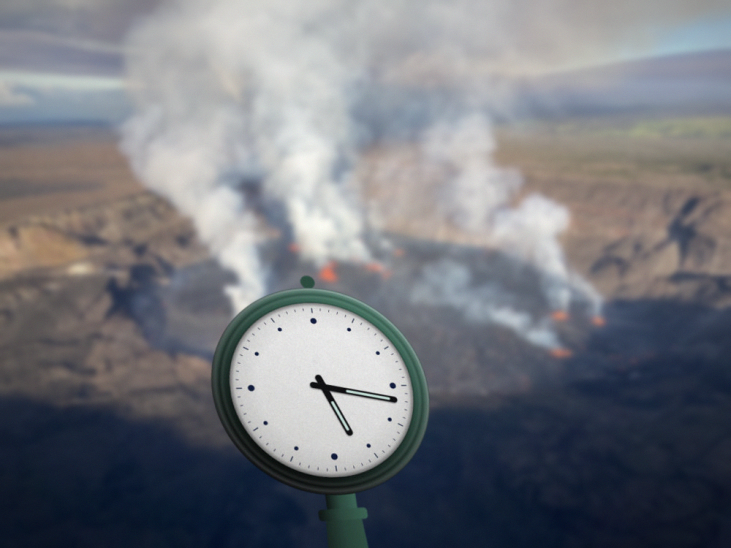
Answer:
5h17
